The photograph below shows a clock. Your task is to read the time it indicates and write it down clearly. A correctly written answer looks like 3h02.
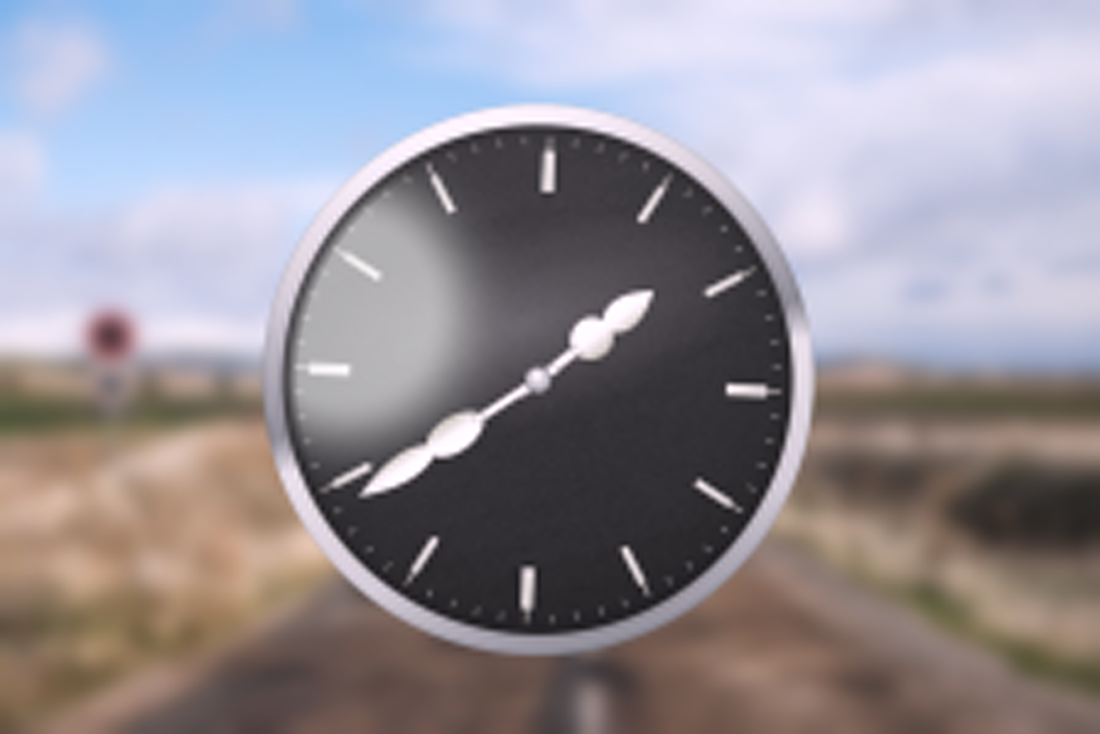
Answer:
1h39
